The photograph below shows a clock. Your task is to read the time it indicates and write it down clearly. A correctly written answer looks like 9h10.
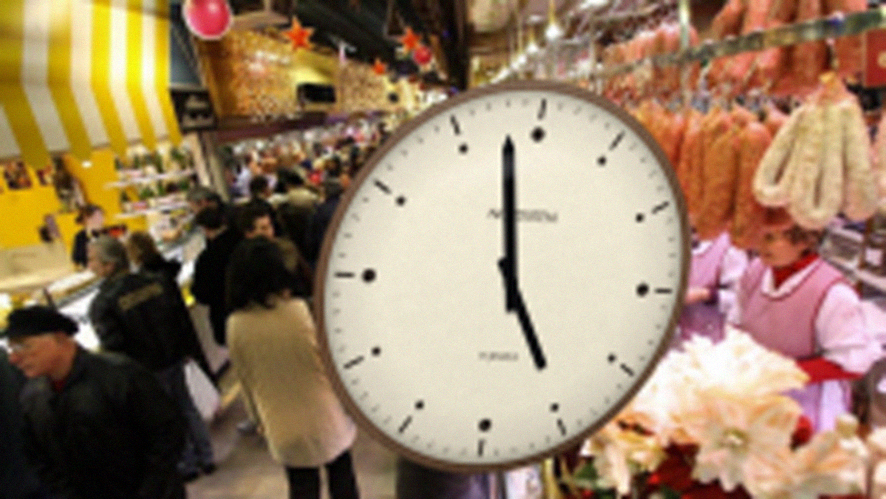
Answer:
4h58
